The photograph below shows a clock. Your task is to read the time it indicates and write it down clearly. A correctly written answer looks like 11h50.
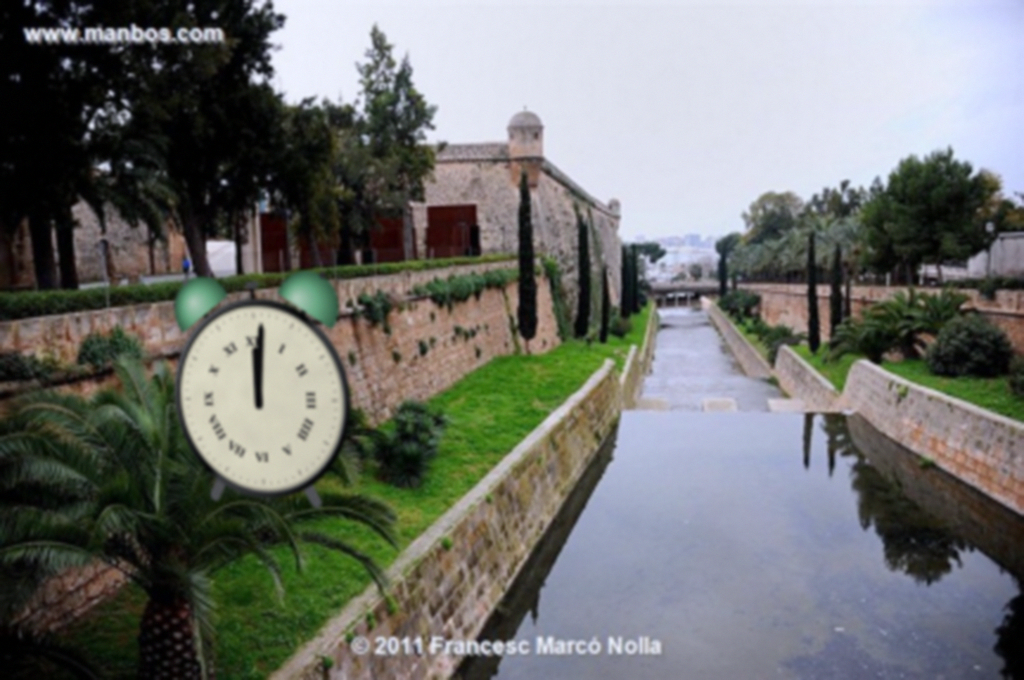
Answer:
12h01
